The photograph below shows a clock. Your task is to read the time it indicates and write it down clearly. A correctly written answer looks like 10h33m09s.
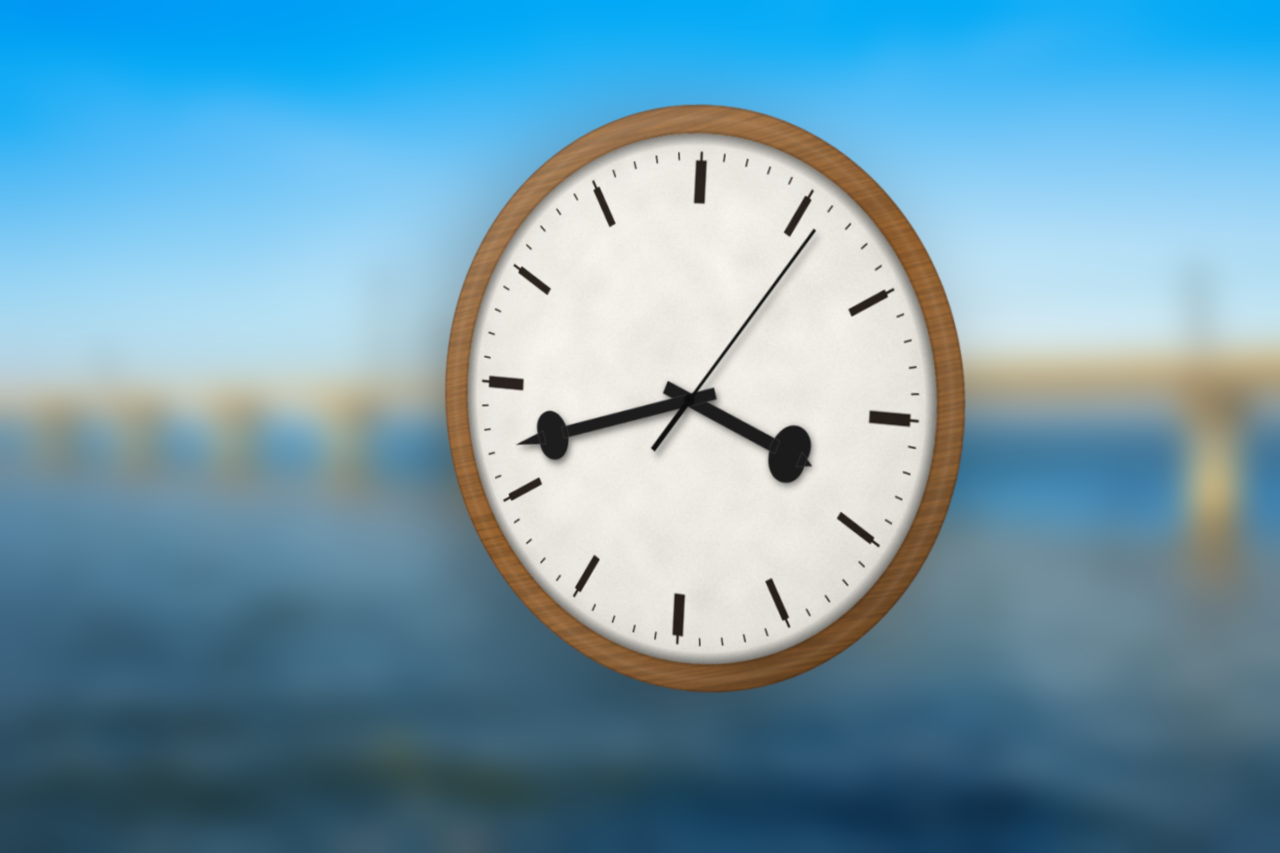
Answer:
3h42m06s
